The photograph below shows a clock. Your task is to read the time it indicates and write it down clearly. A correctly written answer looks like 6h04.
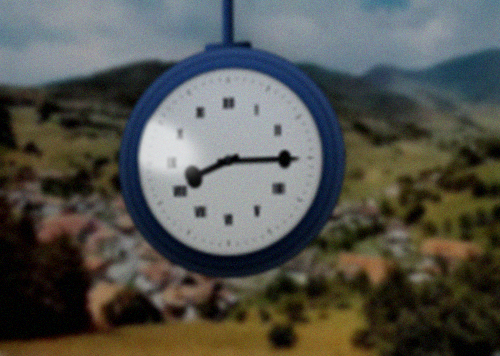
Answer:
8h15
